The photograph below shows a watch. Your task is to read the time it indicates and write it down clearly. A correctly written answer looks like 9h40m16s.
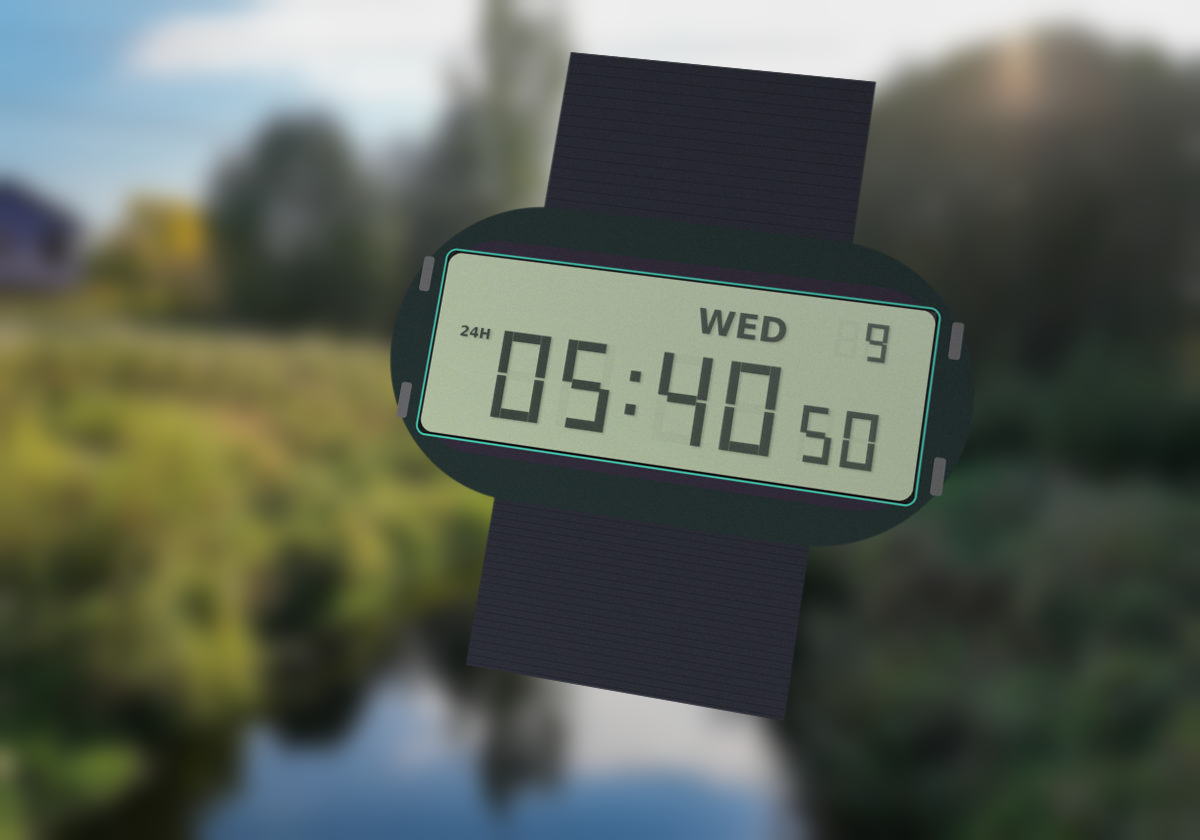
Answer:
5h40m50s
